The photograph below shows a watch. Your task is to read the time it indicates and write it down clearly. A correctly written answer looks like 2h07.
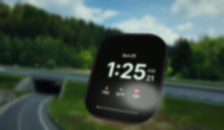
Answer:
1h25
